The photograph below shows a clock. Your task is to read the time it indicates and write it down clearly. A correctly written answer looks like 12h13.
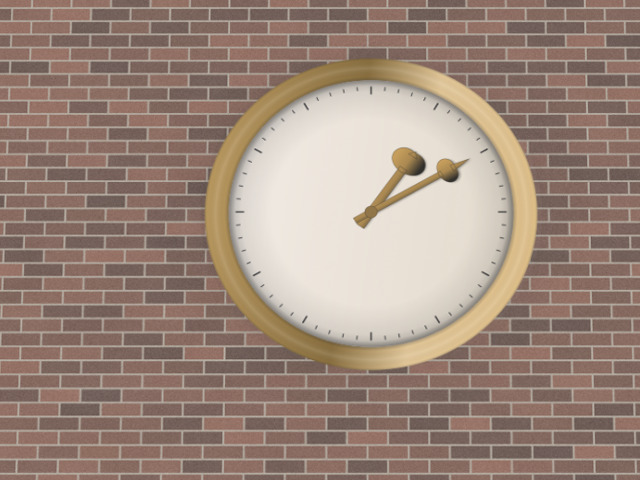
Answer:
1h10
